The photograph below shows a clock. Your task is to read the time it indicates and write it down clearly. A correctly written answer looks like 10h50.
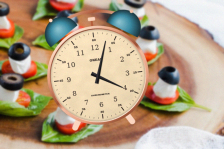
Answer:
4h03
